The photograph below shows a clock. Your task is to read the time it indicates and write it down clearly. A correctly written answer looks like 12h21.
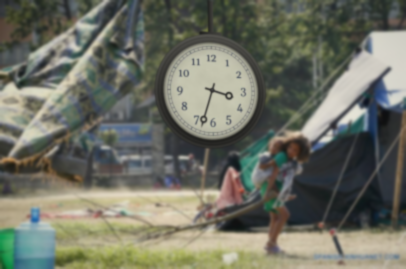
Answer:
3h33
